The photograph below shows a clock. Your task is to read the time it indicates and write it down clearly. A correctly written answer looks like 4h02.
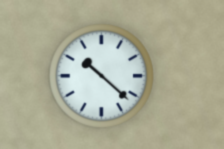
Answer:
10h22
